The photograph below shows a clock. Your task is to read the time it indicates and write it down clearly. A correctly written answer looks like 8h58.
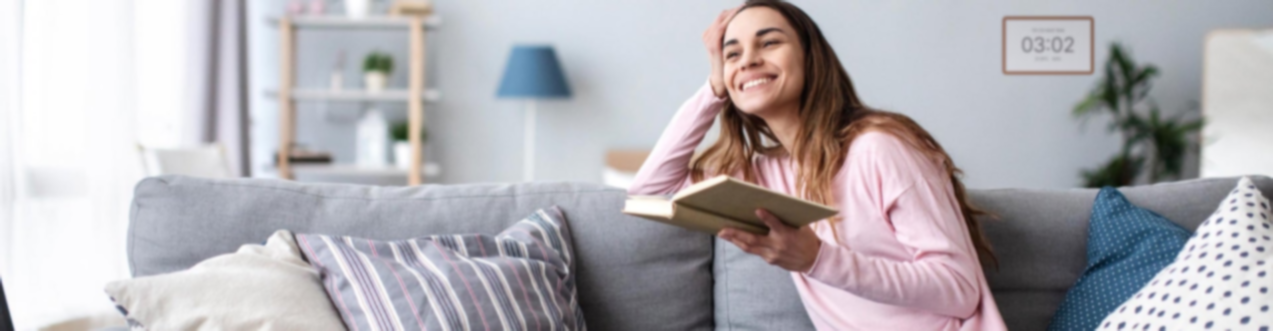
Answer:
3h02
